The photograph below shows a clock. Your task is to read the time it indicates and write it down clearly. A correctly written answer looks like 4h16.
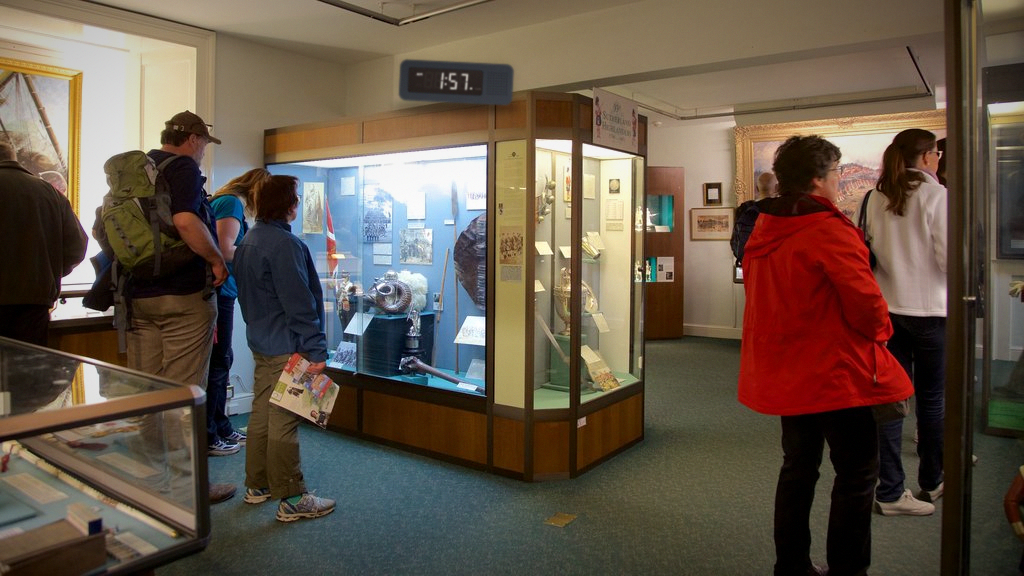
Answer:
1h57
